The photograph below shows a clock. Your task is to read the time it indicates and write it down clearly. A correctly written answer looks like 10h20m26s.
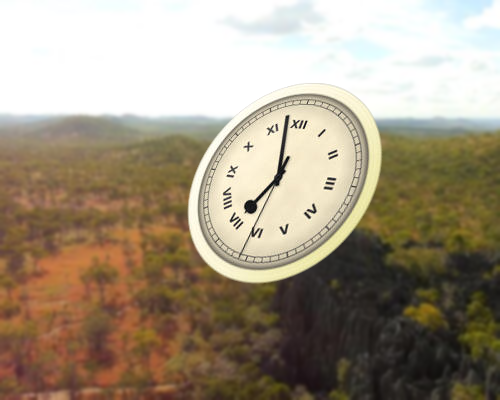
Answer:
6h57m31s
